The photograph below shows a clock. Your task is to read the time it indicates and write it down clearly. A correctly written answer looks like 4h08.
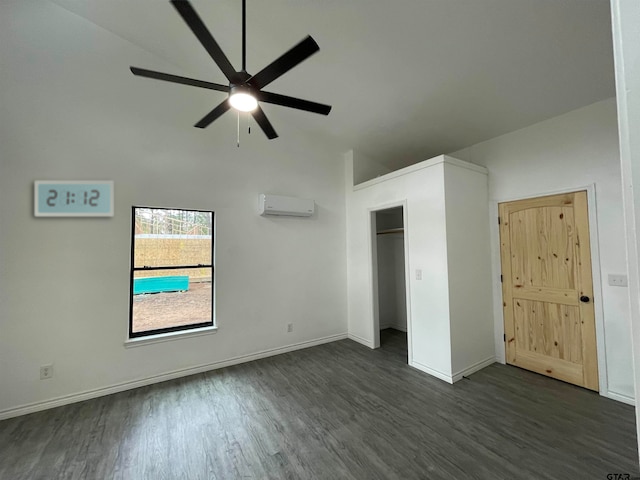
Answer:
21h12
